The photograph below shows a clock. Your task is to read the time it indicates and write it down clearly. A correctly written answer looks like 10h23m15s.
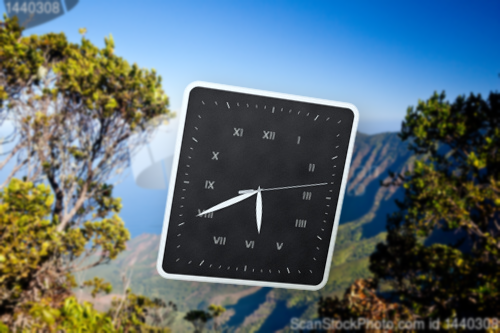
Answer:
5h40m13s
